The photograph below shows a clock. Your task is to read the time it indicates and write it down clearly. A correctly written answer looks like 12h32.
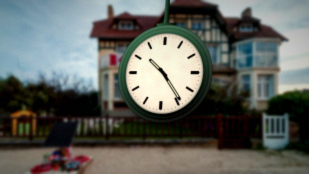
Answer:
10h24
